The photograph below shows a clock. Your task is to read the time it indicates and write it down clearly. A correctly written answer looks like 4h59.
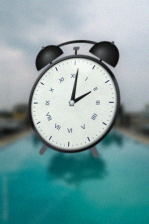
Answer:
2h01
